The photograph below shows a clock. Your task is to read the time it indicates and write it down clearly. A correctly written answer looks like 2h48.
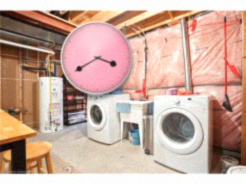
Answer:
3h40
